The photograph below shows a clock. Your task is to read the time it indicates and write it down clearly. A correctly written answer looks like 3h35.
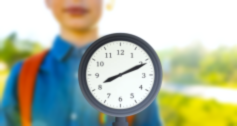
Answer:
8h11
